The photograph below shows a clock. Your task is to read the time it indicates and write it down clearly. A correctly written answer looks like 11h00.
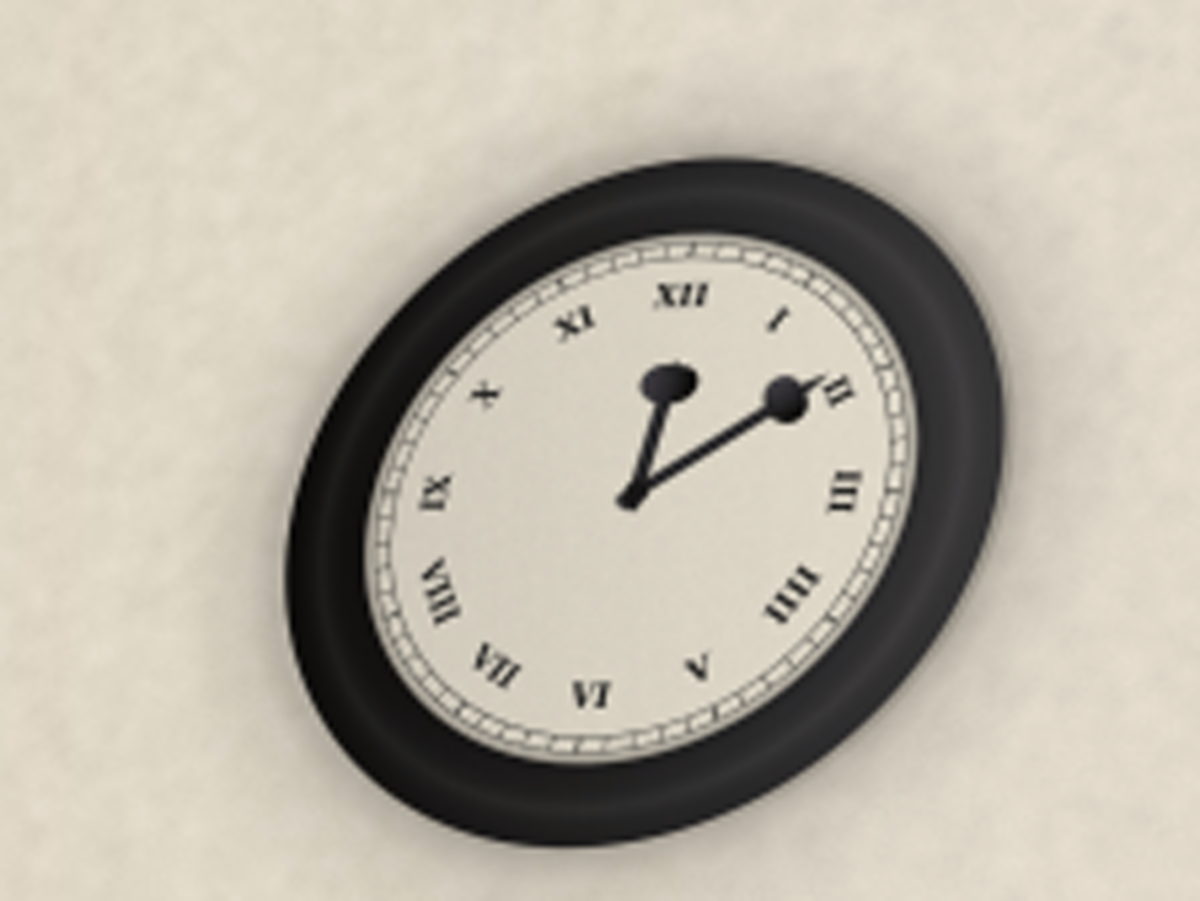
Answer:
12h09
